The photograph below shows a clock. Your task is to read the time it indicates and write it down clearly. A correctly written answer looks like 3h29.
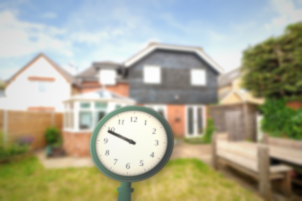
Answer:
9h49
